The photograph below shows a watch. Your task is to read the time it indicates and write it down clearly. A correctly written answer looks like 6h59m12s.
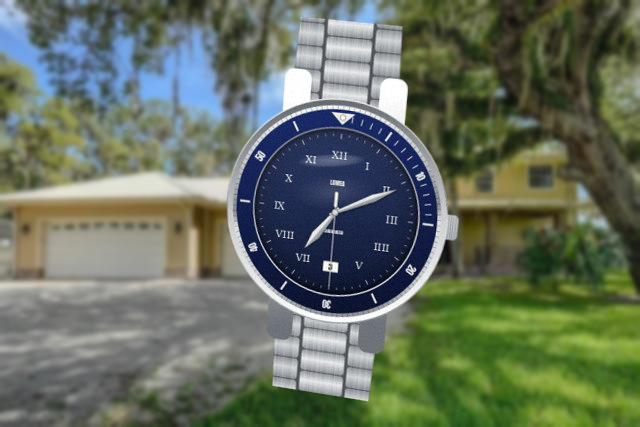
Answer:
7h10m30s
